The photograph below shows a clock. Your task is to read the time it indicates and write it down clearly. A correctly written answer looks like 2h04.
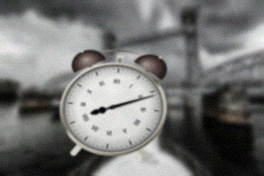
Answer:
8h11
